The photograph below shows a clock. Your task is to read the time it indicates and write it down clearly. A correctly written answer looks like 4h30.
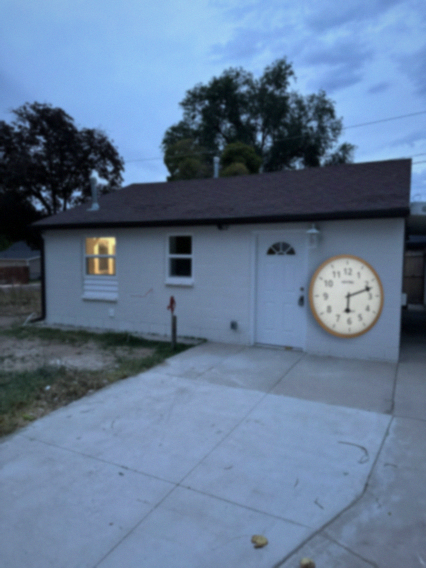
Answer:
6h12
